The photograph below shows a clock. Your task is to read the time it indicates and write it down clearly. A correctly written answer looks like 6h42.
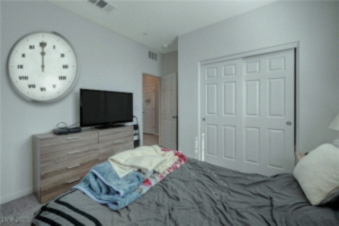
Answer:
12h00
